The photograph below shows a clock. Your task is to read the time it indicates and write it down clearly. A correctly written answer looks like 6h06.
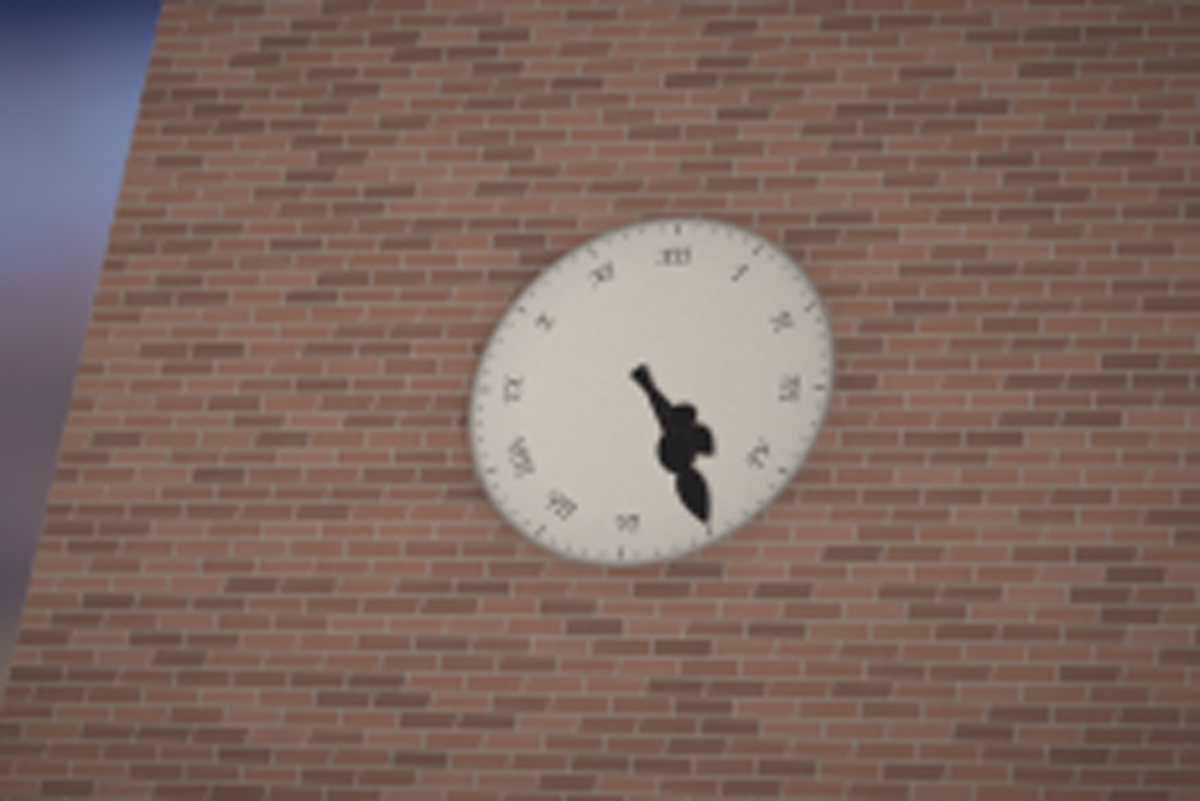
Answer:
4h25
